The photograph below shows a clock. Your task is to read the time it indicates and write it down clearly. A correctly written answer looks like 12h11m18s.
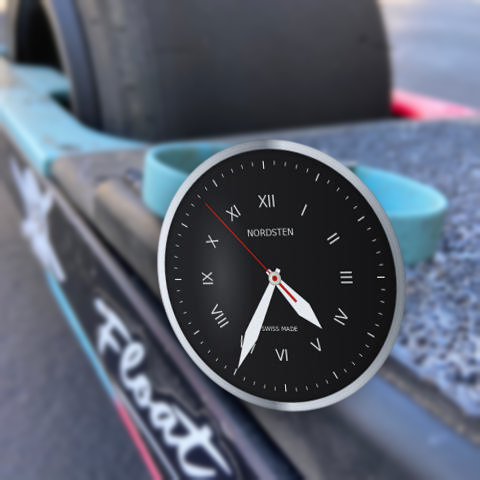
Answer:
4h34m53s
